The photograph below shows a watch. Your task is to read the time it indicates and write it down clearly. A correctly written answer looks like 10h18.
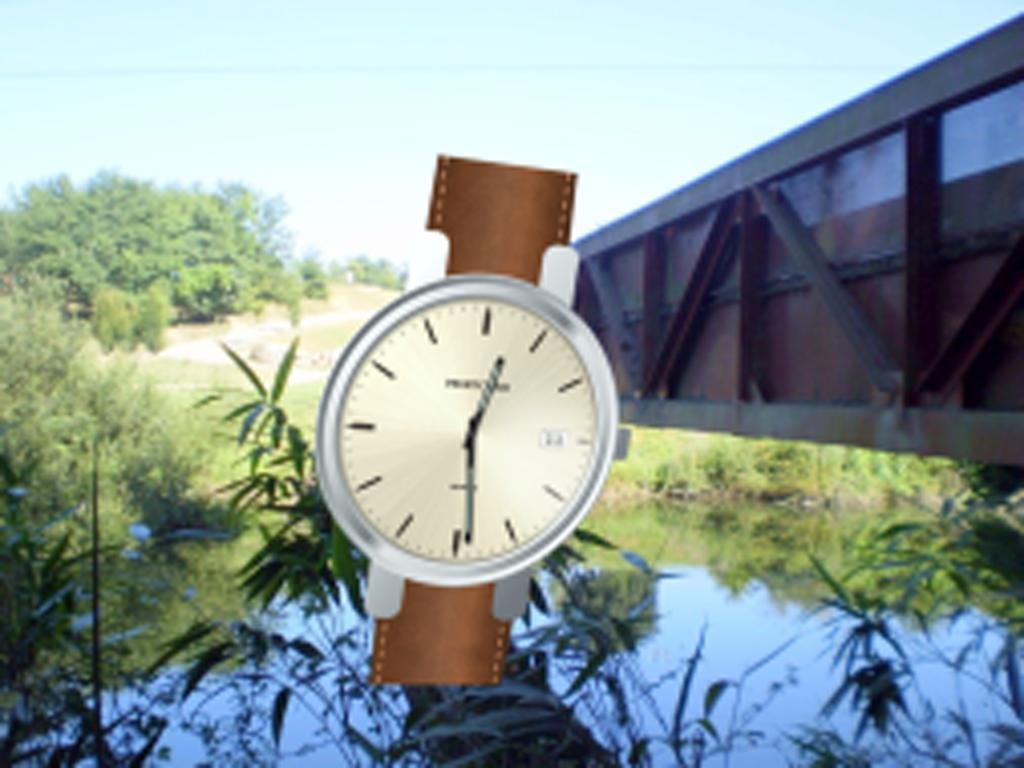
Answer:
12h29
